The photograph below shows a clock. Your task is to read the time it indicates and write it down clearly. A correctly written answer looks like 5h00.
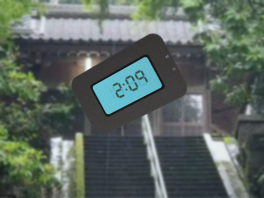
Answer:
2h09
